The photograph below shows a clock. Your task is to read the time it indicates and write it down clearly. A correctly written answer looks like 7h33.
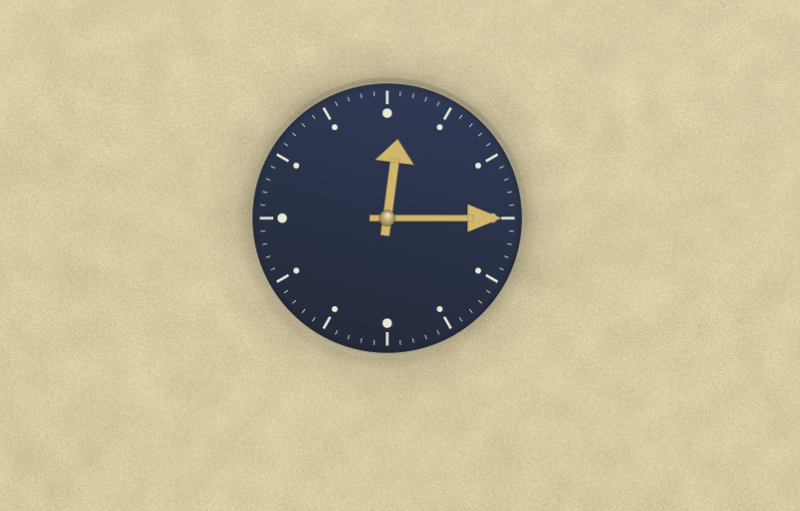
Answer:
12h15
